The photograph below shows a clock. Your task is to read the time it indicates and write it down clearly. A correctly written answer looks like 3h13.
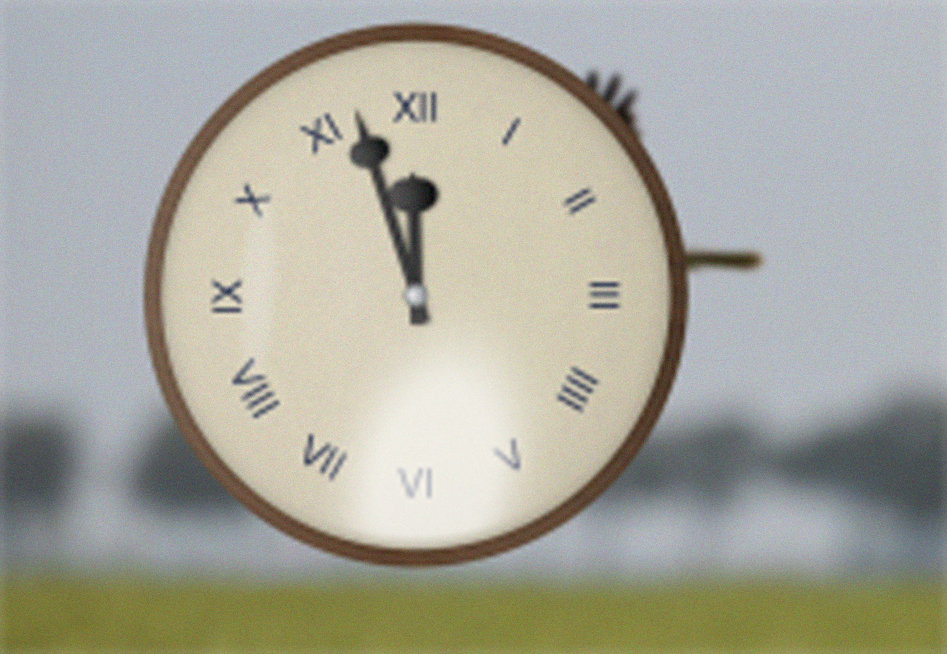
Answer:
11h57
